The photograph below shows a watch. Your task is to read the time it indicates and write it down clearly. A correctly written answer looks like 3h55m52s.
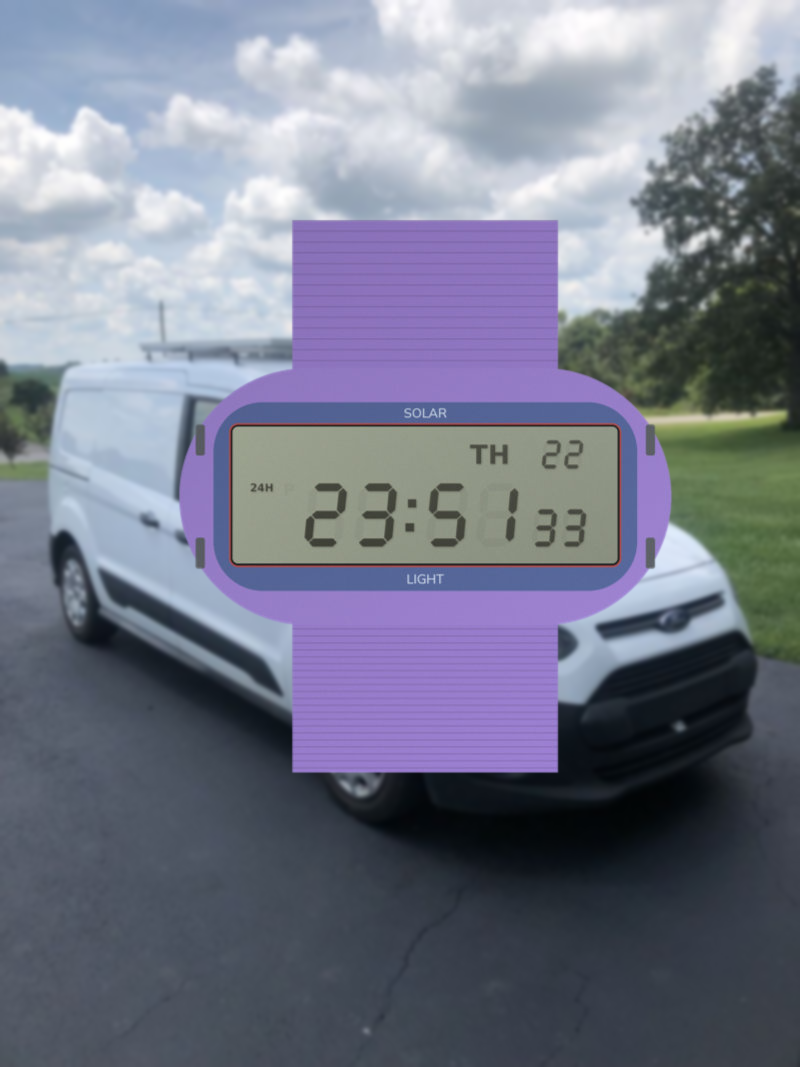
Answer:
23h51m33s
